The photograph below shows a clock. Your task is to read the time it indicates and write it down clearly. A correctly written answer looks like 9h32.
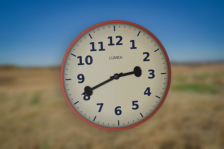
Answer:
2h41
